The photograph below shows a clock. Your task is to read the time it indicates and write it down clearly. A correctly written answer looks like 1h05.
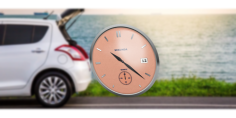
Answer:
10h22
